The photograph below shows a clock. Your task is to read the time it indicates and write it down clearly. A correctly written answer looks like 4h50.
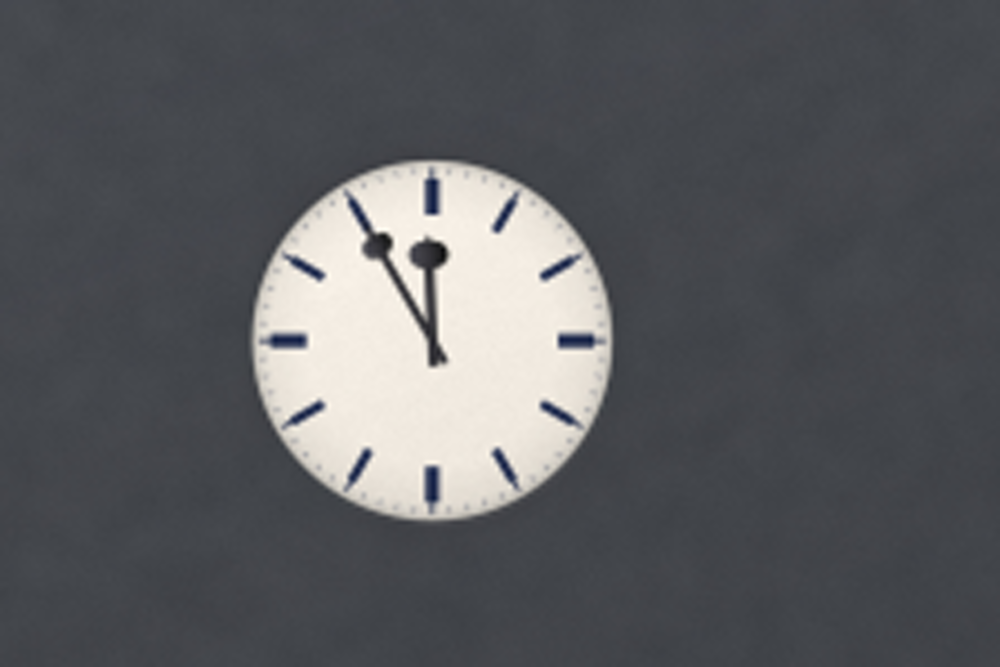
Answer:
11h55
